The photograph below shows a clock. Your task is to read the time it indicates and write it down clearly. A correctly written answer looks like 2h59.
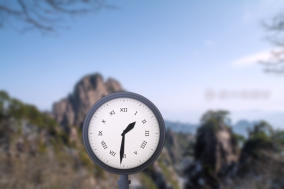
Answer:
1h31
